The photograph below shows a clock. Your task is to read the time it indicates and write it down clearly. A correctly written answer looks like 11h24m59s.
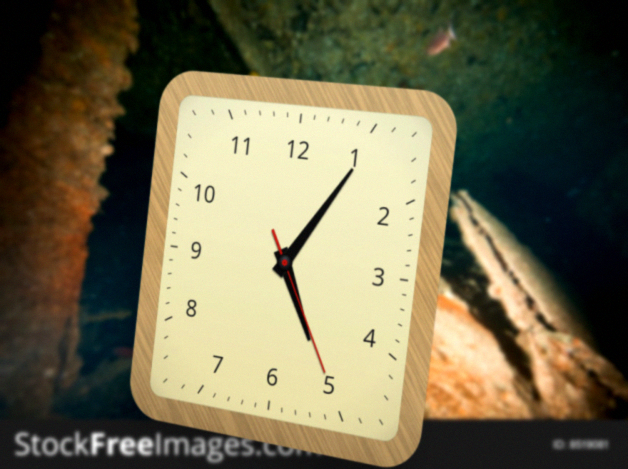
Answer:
5h05m25s
